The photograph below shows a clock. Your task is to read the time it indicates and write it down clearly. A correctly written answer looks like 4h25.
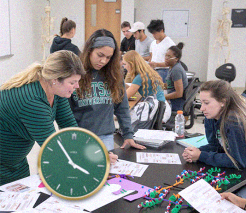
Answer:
3h54
